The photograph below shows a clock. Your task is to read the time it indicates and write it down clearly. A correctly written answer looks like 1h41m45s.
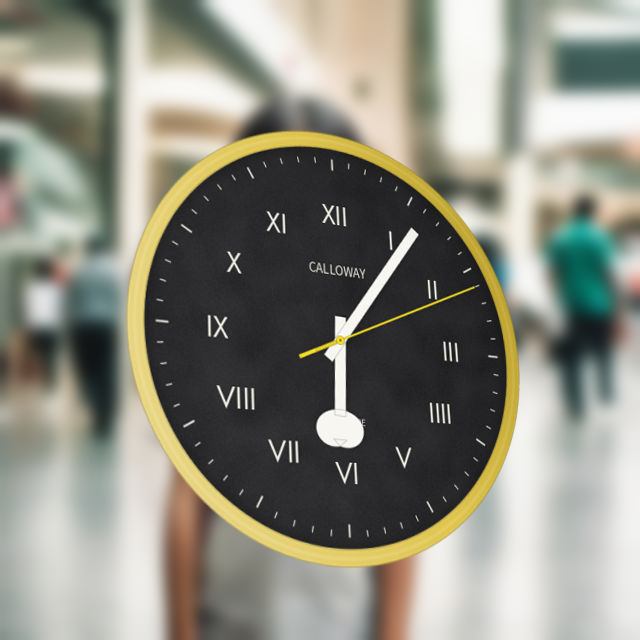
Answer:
6h06m11s
